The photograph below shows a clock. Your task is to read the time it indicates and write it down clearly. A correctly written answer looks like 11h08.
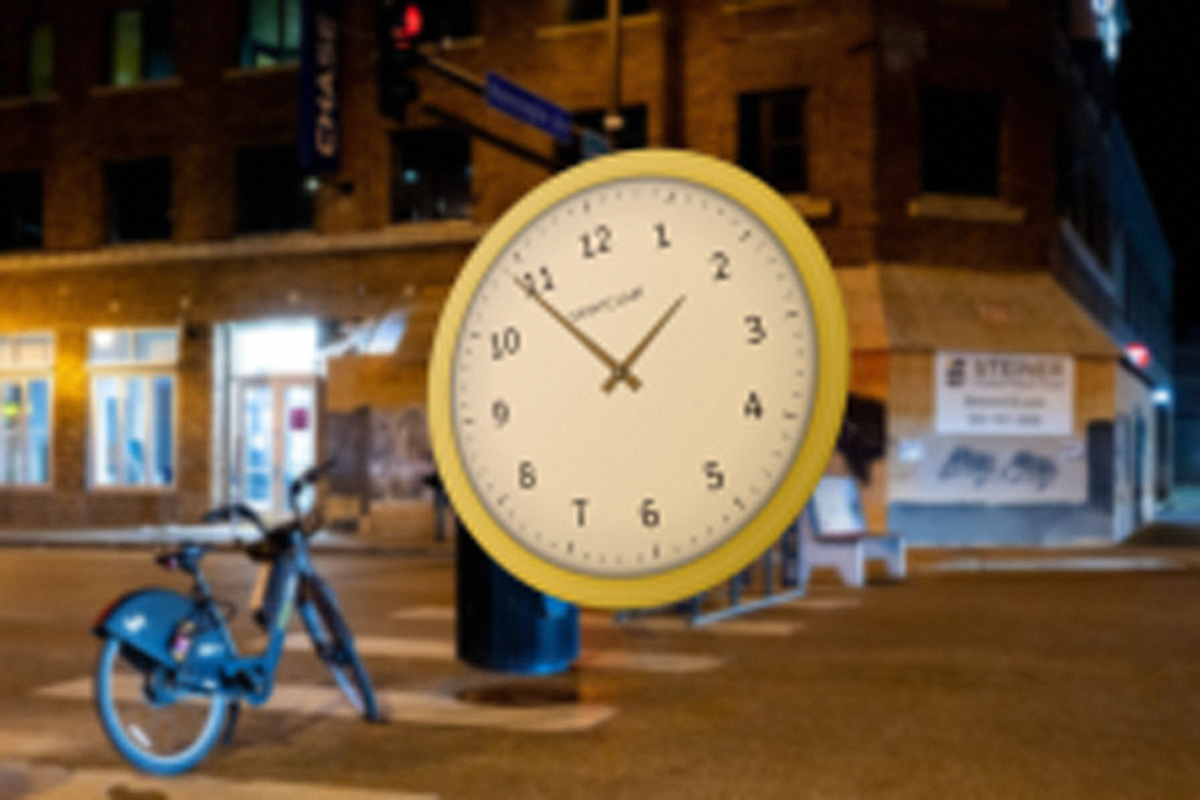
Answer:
1h54
